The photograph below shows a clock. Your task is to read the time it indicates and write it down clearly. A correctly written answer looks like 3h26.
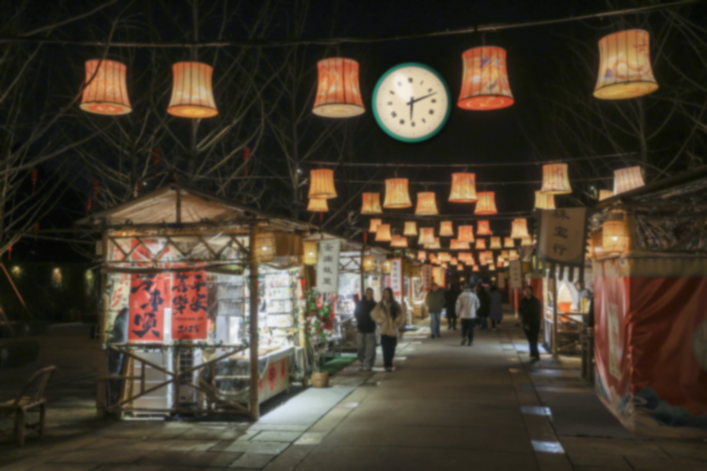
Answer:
6h12
